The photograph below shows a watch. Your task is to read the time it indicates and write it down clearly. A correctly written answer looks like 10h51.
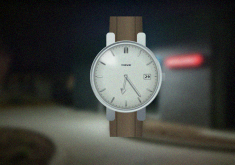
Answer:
6h24
